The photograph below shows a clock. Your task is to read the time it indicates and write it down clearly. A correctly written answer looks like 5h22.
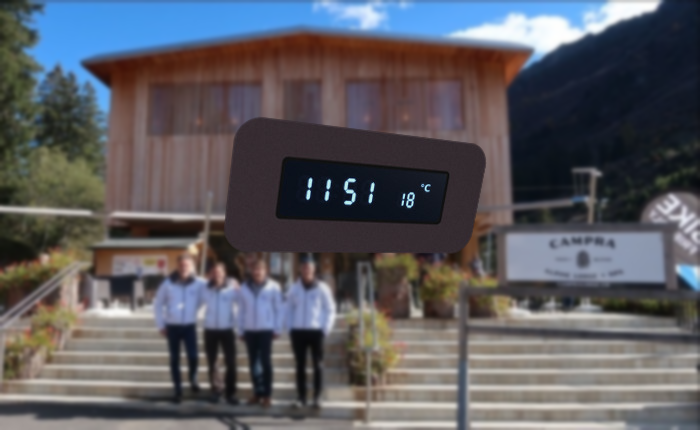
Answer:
11h51
